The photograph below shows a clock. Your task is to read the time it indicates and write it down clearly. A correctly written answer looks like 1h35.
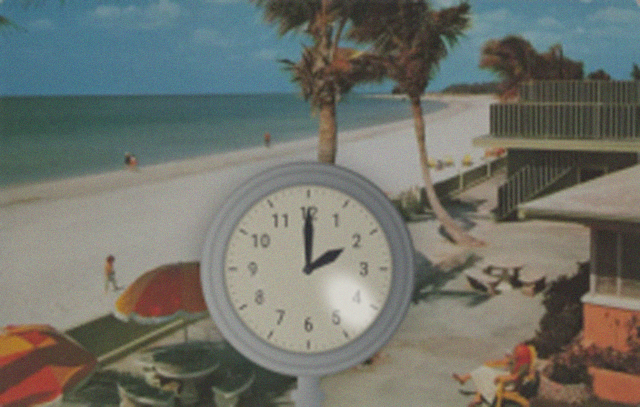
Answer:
2h00
